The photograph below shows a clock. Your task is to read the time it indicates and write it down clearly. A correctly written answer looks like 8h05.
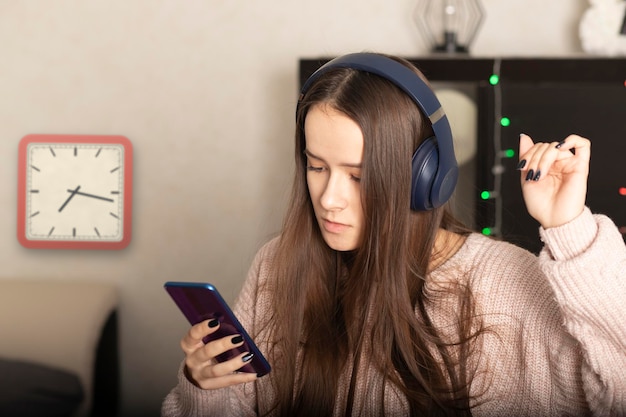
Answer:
7h17
